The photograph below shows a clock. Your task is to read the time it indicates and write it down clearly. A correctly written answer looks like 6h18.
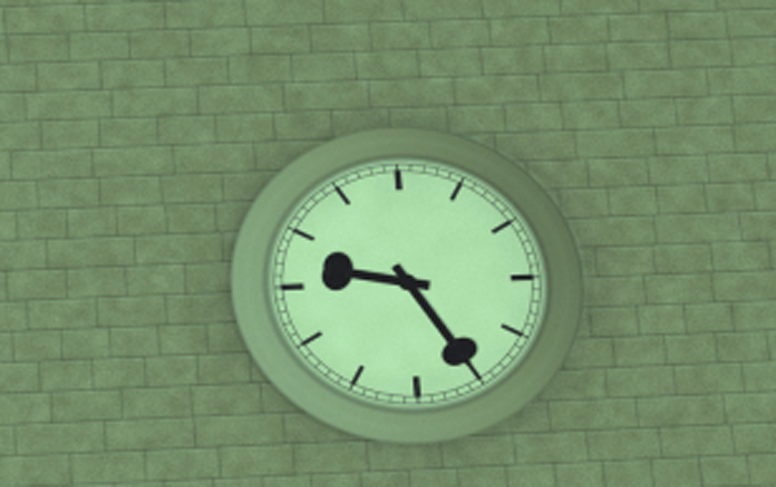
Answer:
9h25
